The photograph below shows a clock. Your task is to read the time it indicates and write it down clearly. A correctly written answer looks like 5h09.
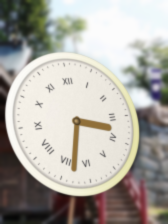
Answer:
3h33
